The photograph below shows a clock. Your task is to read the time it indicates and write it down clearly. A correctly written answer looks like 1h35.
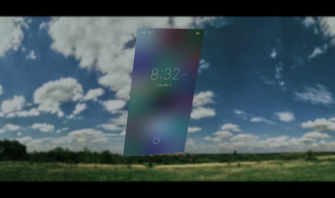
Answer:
8h32
